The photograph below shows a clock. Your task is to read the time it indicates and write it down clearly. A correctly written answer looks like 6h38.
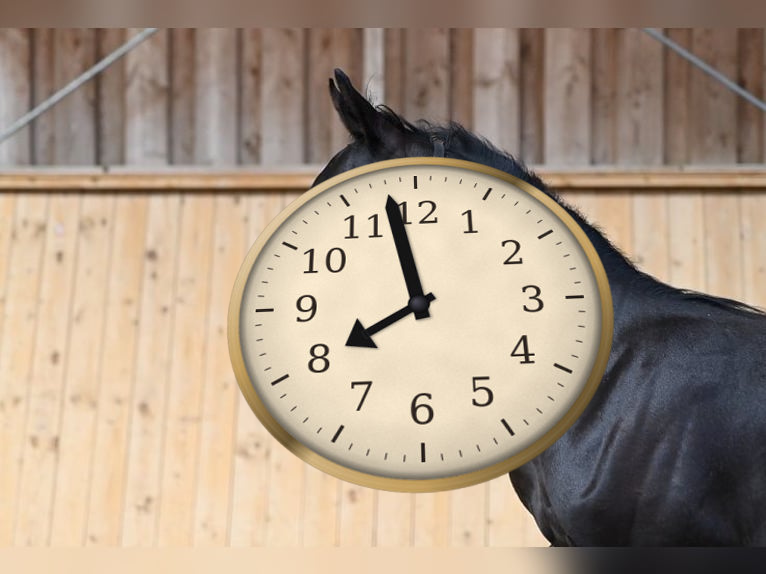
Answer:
7h58
